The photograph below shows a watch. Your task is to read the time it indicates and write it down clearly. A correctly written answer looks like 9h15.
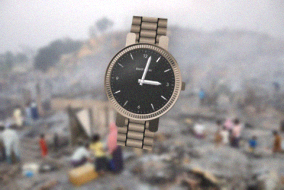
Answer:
3h02
